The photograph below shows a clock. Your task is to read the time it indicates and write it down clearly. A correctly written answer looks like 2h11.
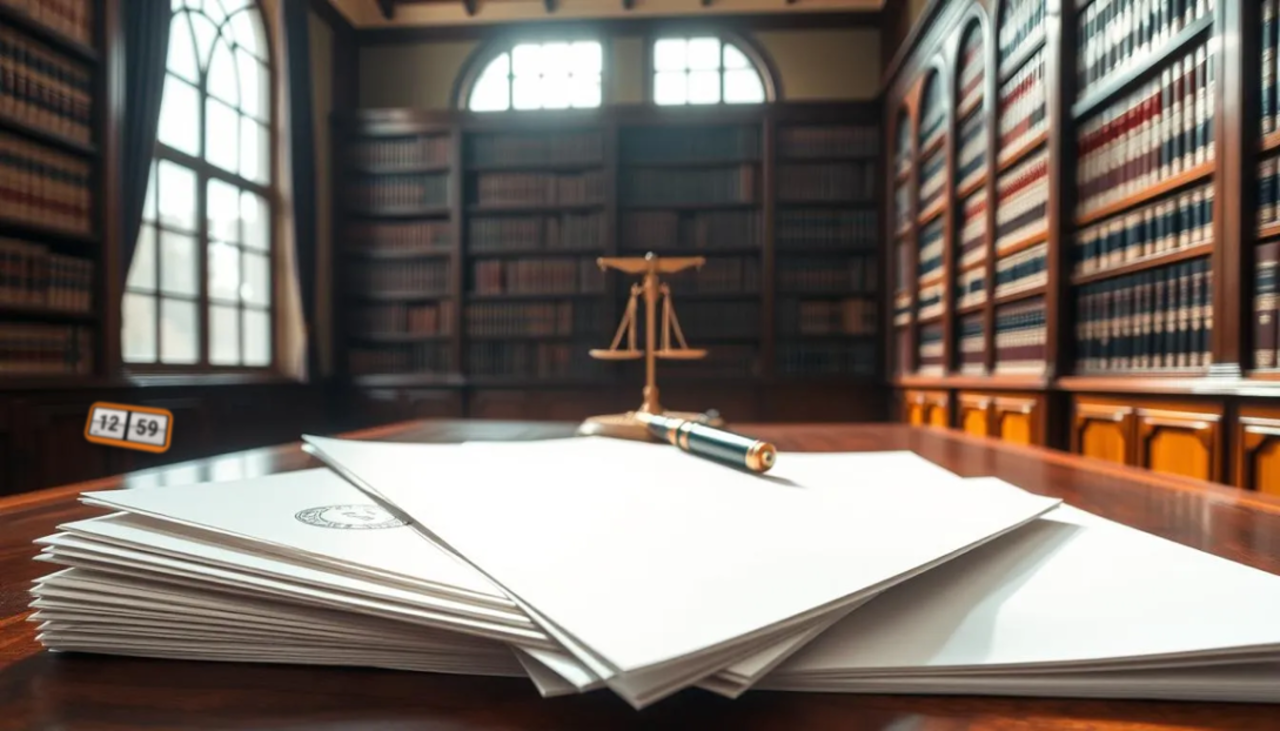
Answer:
12h59
